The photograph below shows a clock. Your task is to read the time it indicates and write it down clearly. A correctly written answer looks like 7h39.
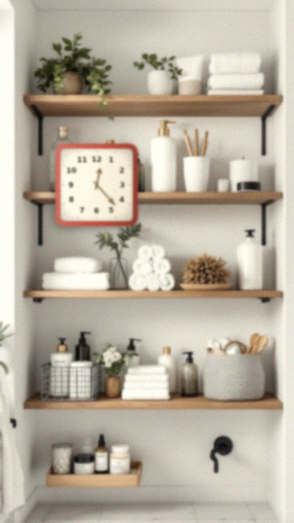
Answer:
12h23
